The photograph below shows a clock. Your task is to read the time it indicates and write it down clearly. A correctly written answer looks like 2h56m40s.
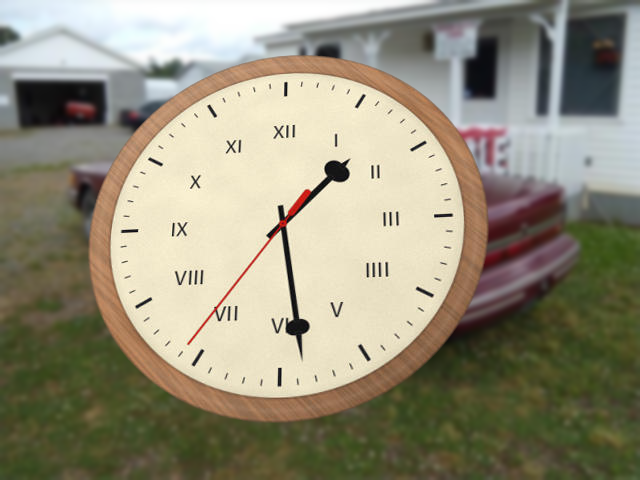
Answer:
1h28m36s
